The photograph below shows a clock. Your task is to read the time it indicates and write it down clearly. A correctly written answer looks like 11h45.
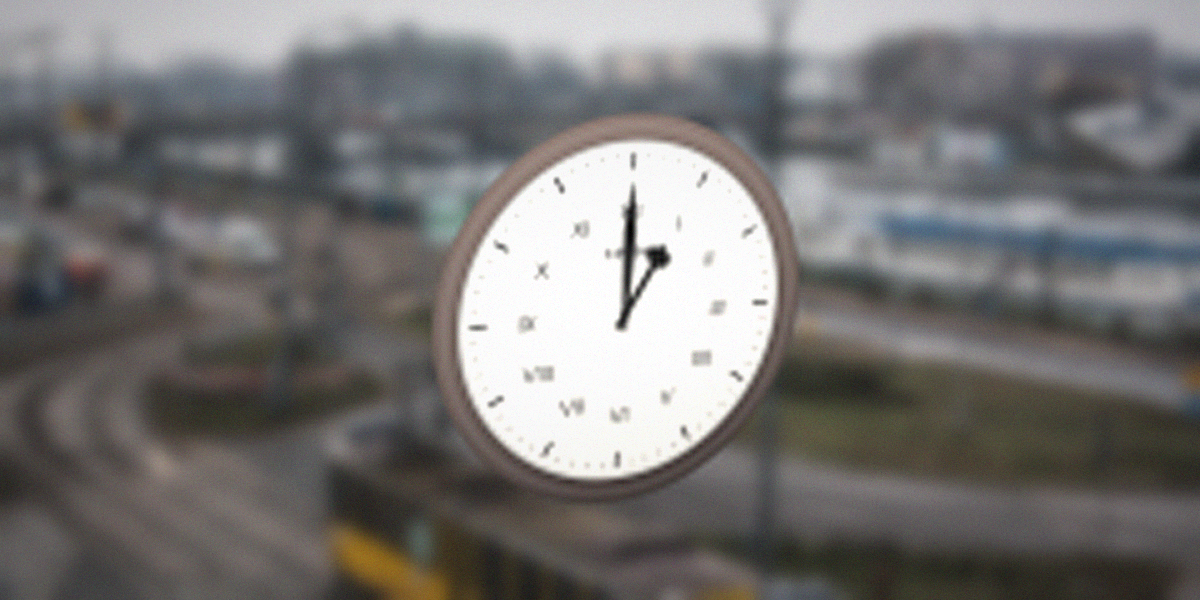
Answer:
1h00
